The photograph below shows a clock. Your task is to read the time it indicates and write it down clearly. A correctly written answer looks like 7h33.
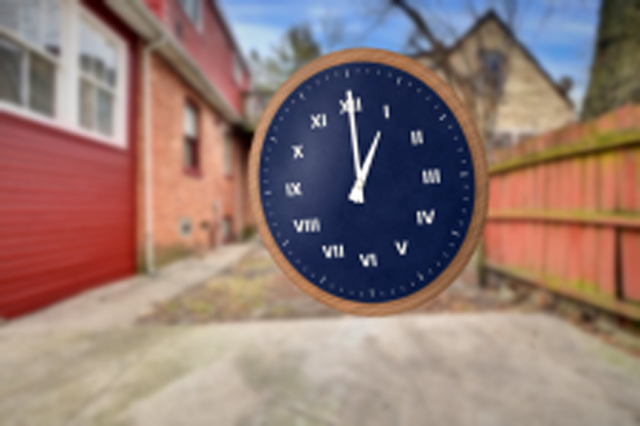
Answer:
1h00
